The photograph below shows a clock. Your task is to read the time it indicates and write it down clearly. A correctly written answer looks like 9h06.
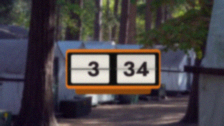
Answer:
3h34
